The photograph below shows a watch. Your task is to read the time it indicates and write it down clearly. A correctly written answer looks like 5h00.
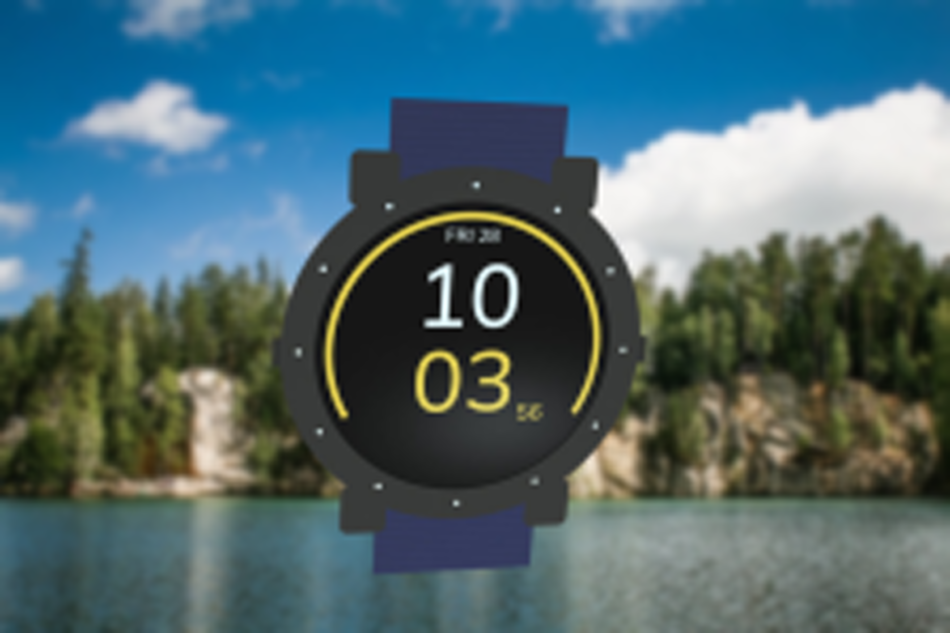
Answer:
10h03
